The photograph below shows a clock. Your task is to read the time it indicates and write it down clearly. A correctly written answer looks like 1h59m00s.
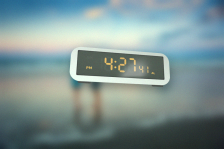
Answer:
4h27m41s
